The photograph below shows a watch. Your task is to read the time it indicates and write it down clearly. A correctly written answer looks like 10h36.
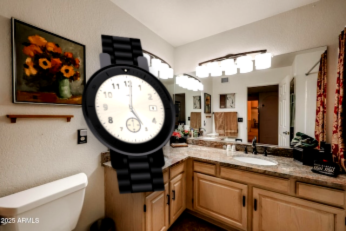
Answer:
5h01
